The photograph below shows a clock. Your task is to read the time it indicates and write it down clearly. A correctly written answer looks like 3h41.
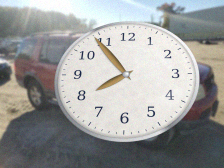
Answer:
7h54
